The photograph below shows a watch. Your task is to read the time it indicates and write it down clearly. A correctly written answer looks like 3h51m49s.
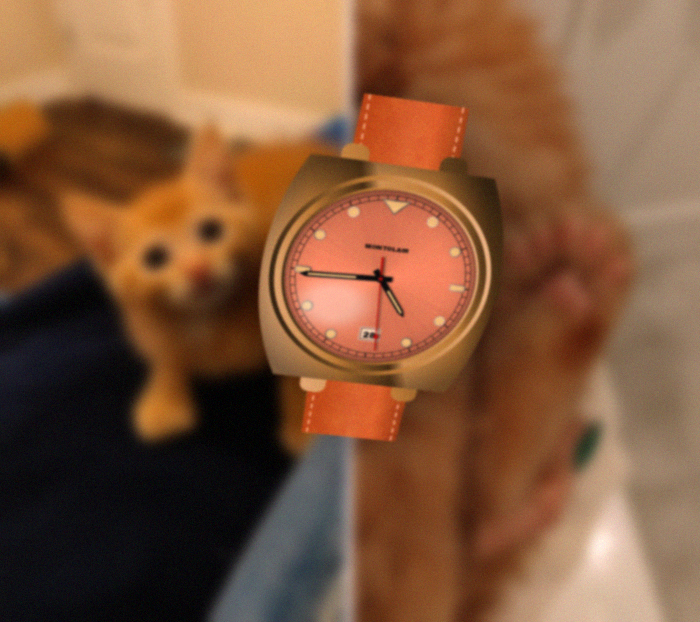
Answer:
4h44m29s
